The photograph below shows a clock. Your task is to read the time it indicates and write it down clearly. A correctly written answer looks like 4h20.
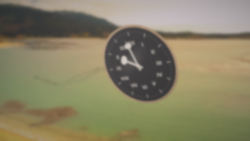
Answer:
9h58
